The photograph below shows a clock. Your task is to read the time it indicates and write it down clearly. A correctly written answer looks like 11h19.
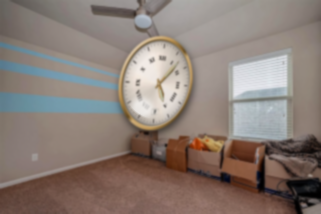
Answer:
5h07
